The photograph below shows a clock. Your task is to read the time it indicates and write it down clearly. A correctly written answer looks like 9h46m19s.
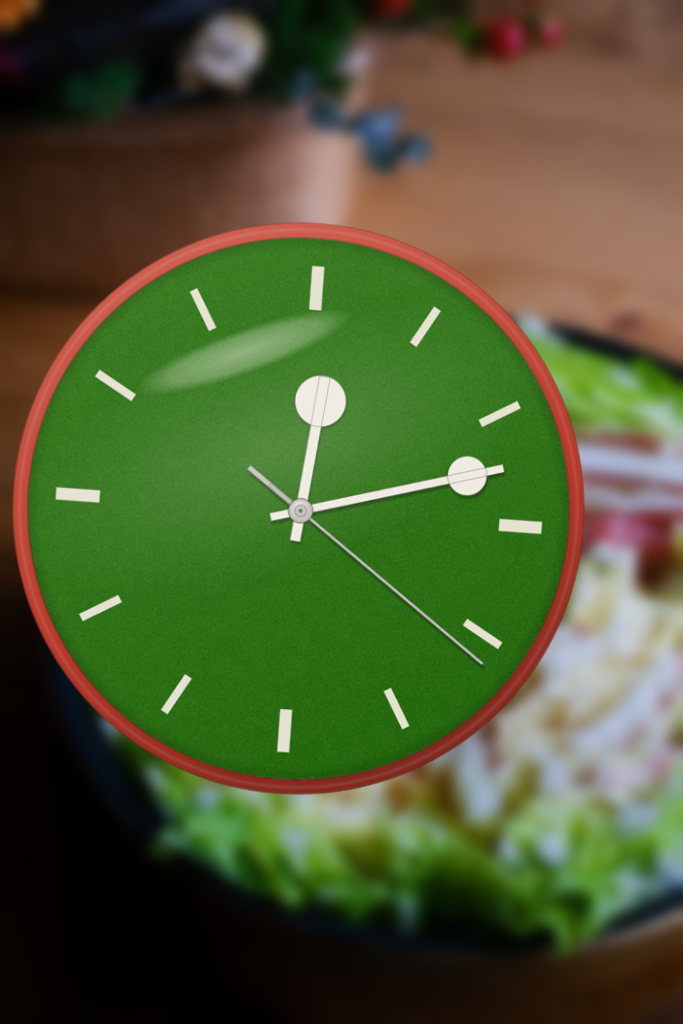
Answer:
12h12m21s
